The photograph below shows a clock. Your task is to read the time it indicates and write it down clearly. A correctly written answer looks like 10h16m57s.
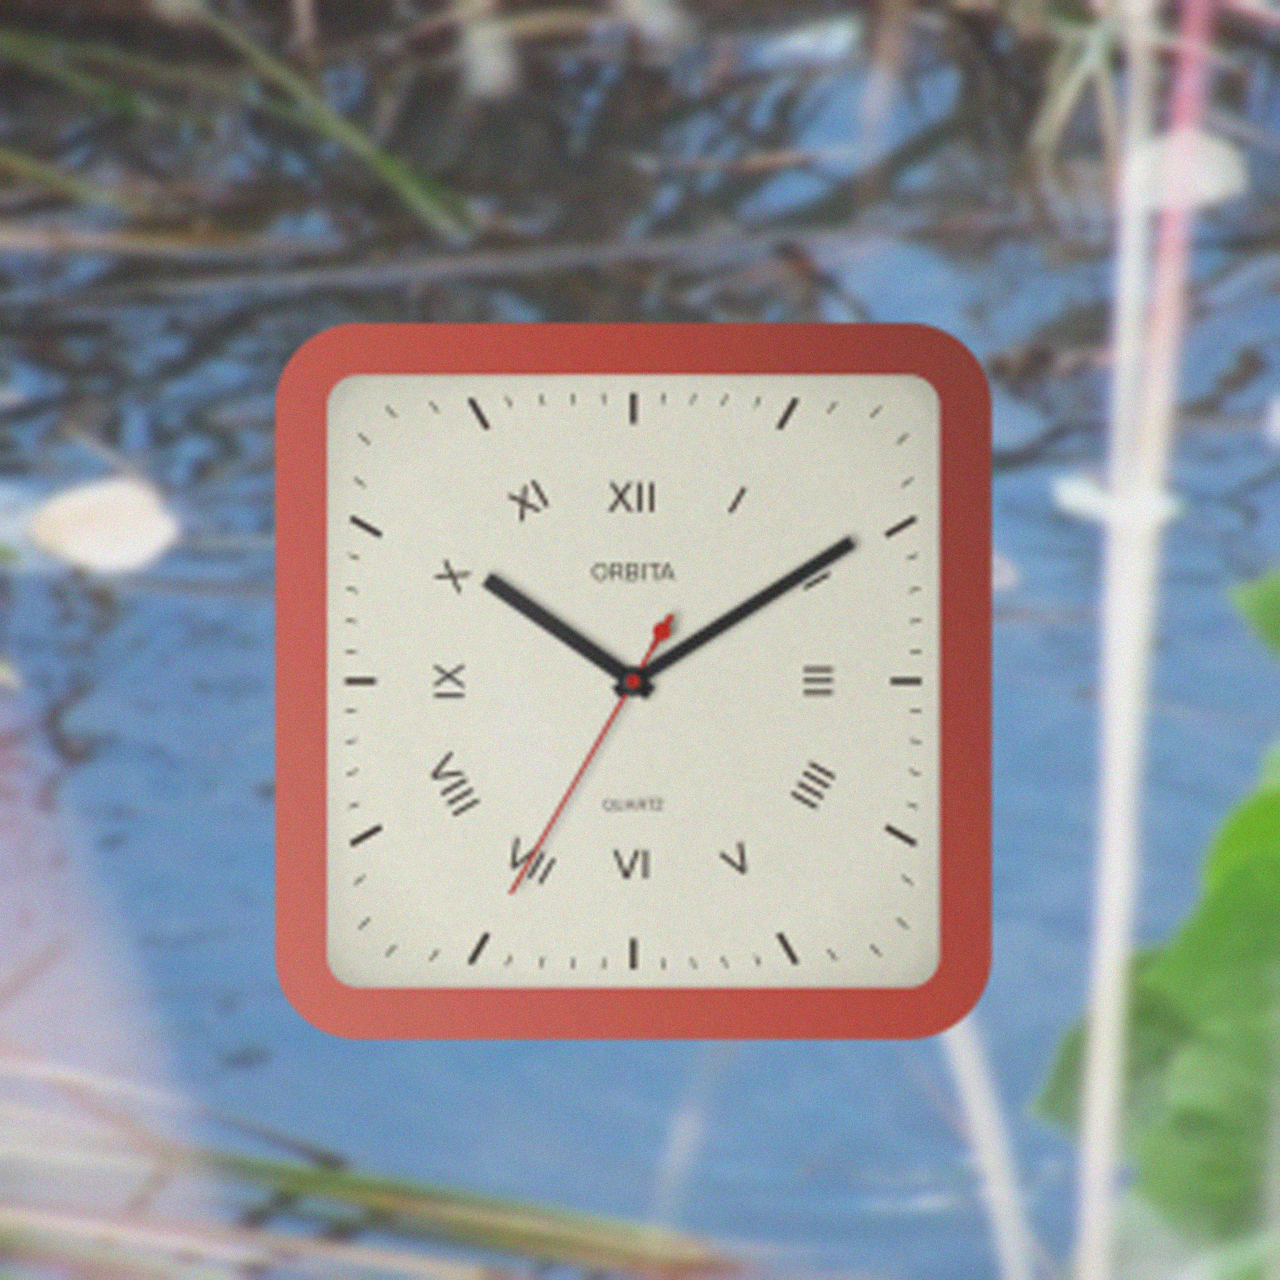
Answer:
10h09m35s
